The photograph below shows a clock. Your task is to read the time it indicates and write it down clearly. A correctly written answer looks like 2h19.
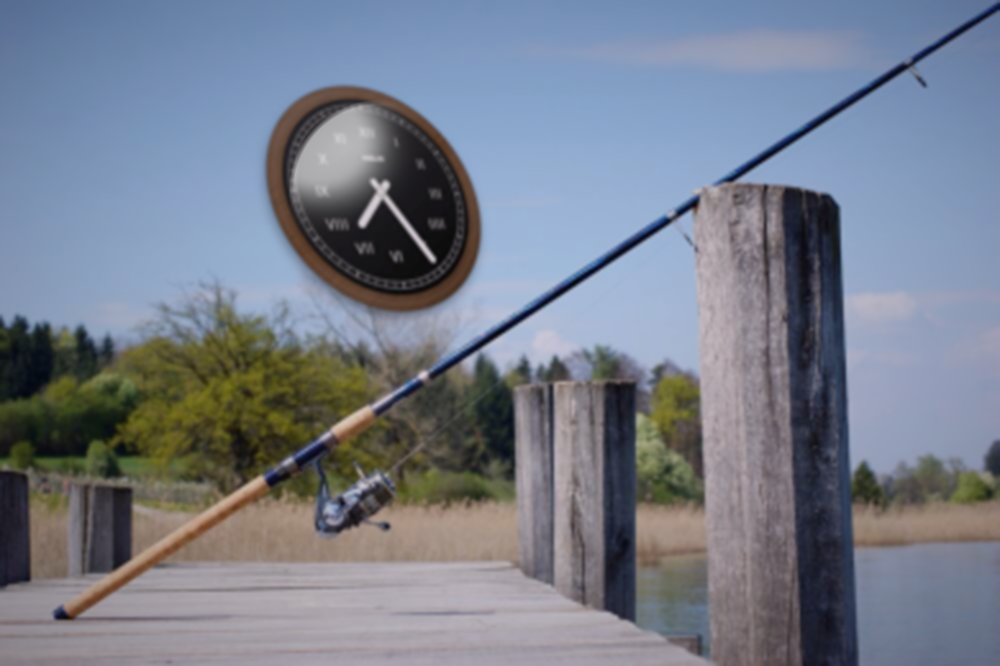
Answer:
7h25
